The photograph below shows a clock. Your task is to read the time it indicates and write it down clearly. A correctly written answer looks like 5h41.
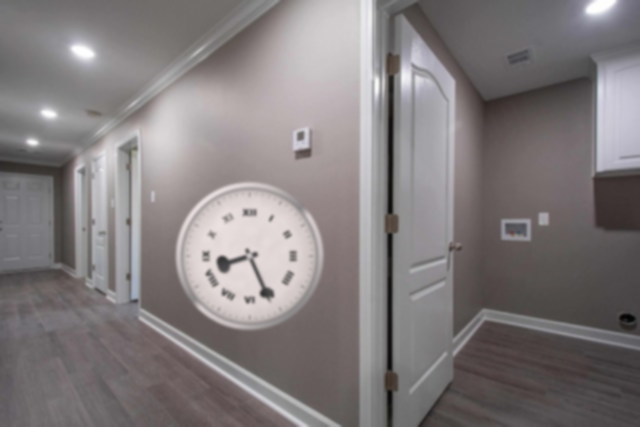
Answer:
8h26
